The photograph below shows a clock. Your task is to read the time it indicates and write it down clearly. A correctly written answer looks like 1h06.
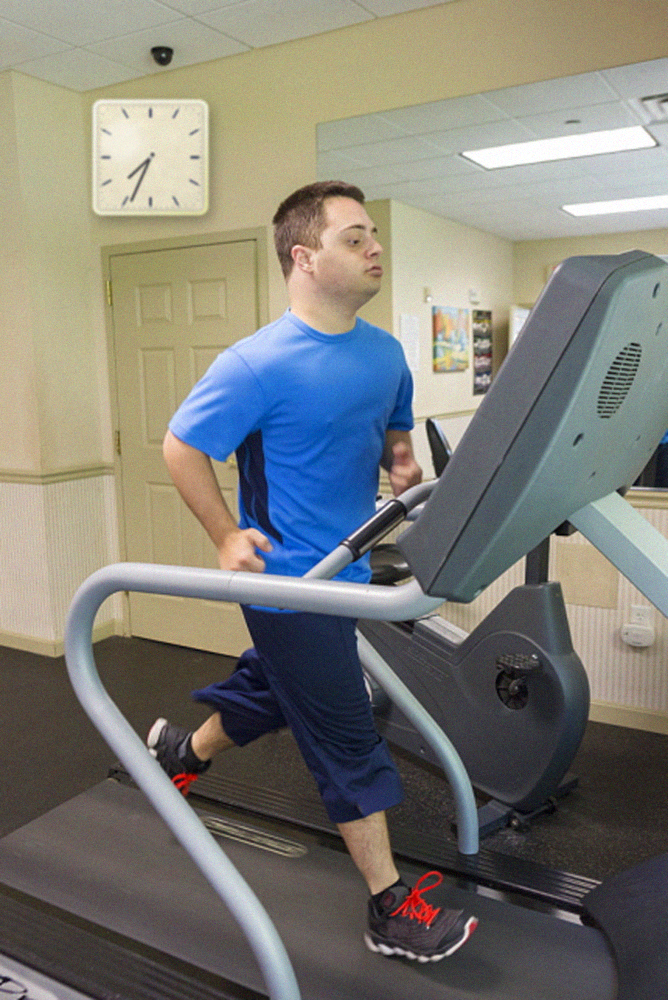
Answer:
7h34
